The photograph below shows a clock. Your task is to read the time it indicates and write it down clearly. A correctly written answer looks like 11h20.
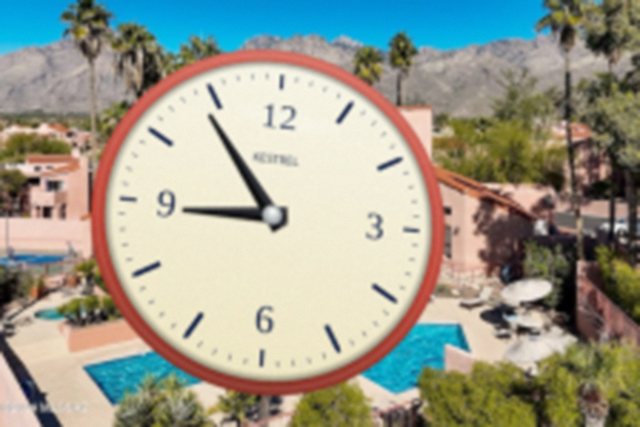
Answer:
8h54
